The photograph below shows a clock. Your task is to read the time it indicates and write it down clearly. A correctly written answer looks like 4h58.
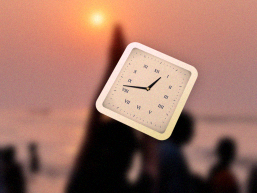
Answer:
12h42
